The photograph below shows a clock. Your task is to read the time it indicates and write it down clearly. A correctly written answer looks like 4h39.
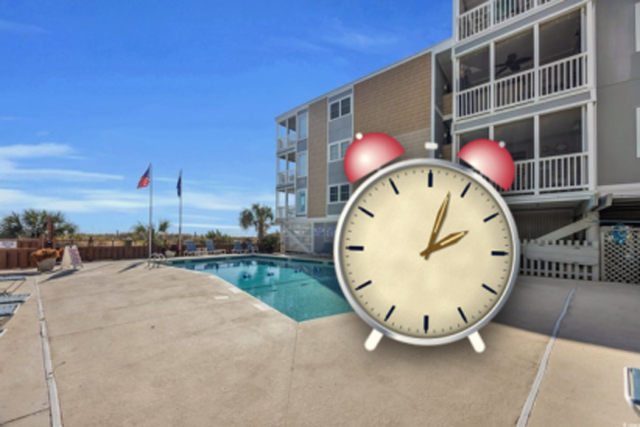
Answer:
2h03
